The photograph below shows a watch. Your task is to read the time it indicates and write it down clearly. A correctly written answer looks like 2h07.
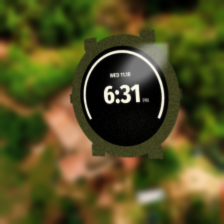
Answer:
6h31
